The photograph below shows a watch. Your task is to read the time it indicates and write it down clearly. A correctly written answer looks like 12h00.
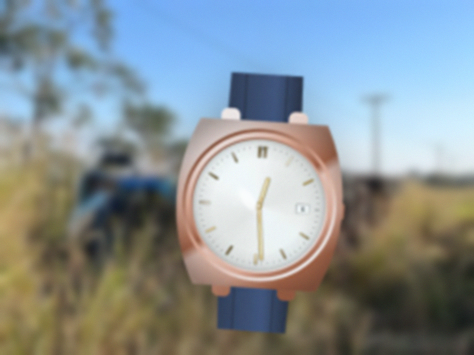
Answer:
12h29
